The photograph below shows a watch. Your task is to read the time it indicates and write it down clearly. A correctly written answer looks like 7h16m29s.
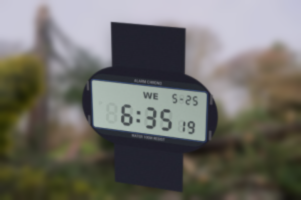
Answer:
6h35m19s
